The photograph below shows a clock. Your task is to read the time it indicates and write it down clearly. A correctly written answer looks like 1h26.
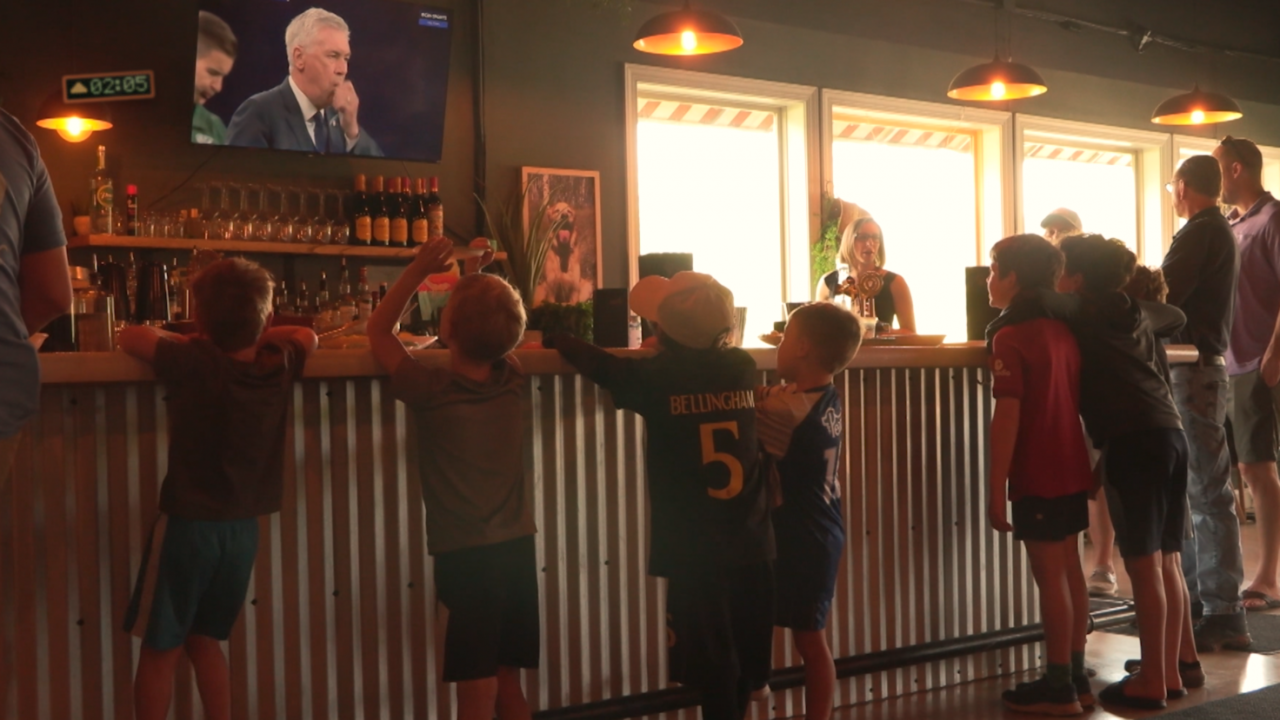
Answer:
2h05
